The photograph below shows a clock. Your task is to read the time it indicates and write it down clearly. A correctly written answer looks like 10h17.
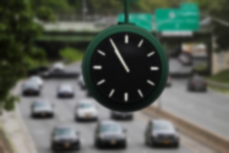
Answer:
10h55
